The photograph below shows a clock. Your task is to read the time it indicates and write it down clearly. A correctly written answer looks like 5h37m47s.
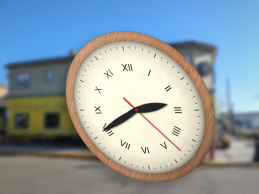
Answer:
2h40m23s
